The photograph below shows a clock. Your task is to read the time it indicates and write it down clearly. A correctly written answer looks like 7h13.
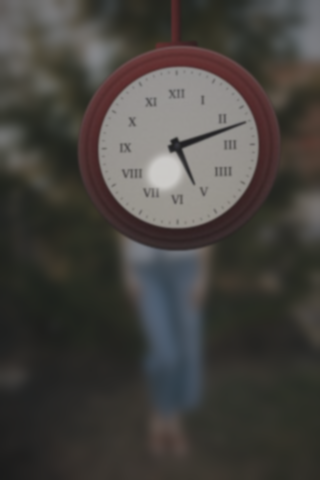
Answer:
5h12
